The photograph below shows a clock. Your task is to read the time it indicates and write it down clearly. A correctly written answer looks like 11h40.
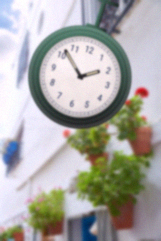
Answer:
1h52
